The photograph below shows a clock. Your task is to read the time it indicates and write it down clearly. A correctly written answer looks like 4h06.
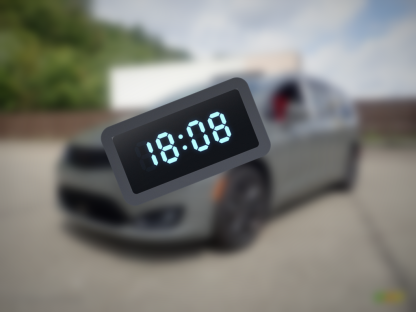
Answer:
18h08
